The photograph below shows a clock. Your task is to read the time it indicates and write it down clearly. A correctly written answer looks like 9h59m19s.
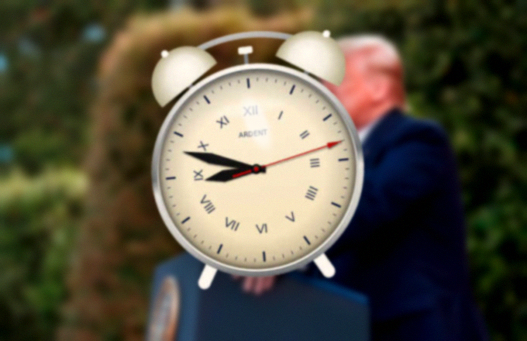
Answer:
8h48m13s
